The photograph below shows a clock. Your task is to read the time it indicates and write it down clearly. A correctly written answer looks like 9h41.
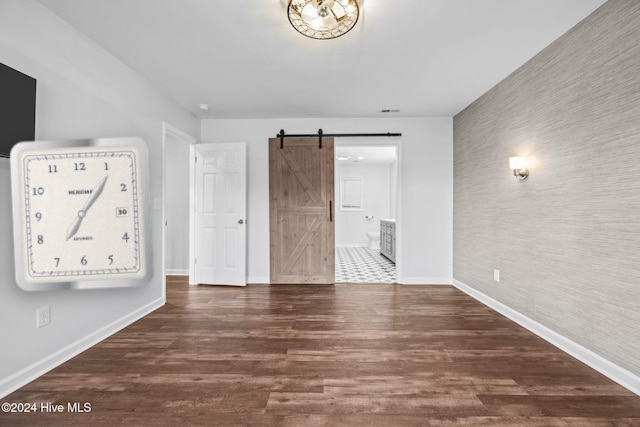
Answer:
7h06
